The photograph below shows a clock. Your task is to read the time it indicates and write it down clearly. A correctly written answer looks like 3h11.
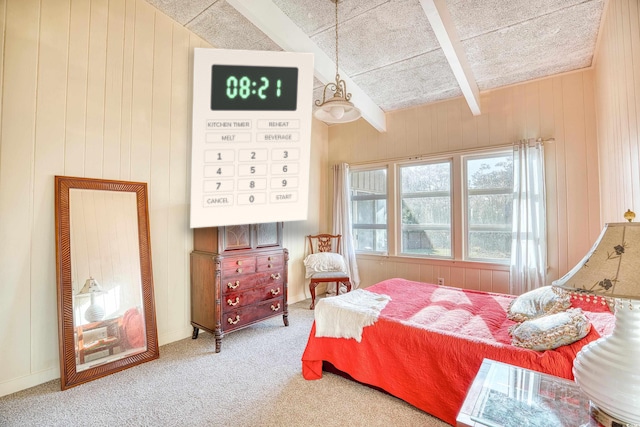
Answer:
8h21
